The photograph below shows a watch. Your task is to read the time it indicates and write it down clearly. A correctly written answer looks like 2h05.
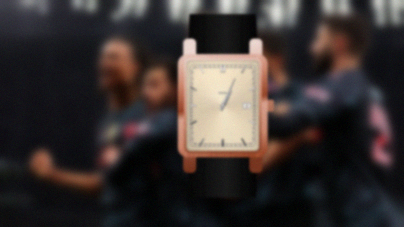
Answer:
1h04
